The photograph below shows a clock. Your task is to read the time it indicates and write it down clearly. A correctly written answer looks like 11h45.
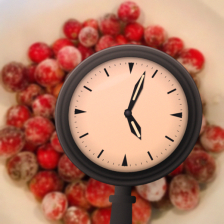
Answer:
5h03
